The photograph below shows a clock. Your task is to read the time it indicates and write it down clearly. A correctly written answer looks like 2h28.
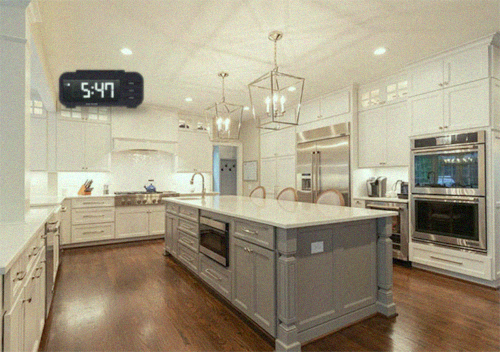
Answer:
5h47
